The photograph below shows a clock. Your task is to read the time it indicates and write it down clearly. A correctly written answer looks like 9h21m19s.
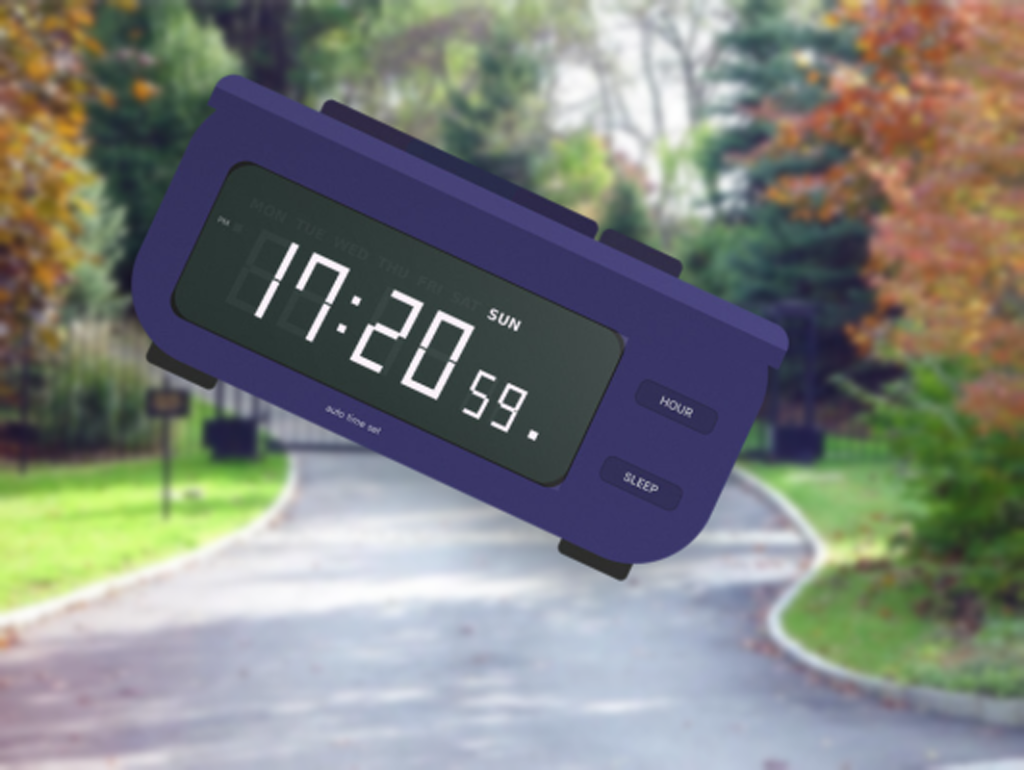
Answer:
17h20m59s
